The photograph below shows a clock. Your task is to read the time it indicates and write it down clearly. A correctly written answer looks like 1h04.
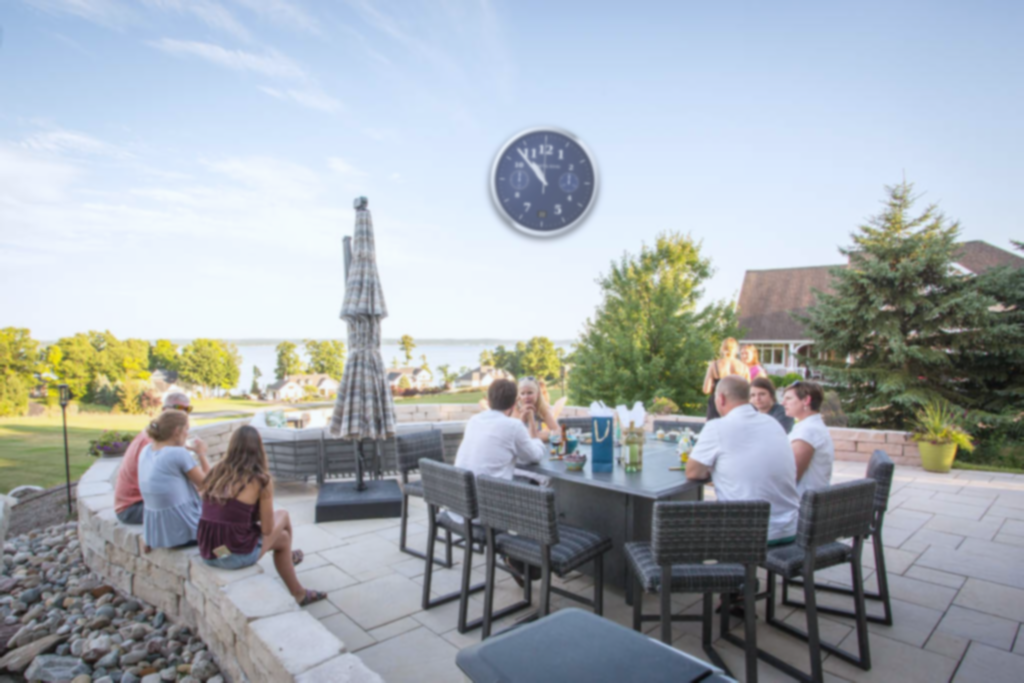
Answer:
10h53
